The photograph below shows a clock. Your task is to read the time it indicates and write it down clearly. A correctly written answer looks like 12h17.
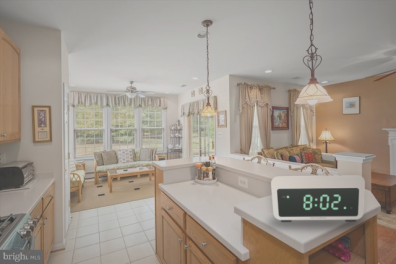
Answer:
8h02
